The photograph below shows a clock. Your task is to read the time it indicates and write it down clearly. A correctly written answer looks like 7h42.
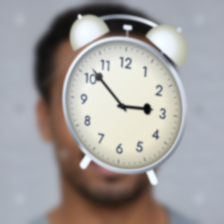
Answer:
2h52
